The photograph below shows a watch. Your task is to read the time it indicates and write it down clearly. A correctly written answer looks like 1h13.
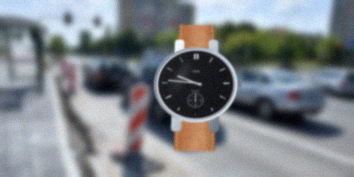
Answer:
9h46
